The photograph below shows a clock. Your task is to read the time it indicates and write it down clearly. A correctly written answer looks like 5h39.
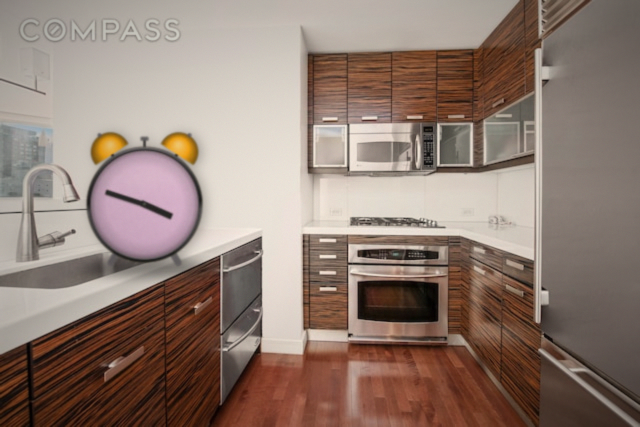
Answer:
3h48
